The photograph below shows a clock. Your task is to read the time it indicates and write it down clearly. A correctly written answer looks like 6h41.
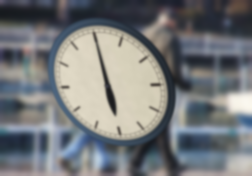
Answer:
6h00
